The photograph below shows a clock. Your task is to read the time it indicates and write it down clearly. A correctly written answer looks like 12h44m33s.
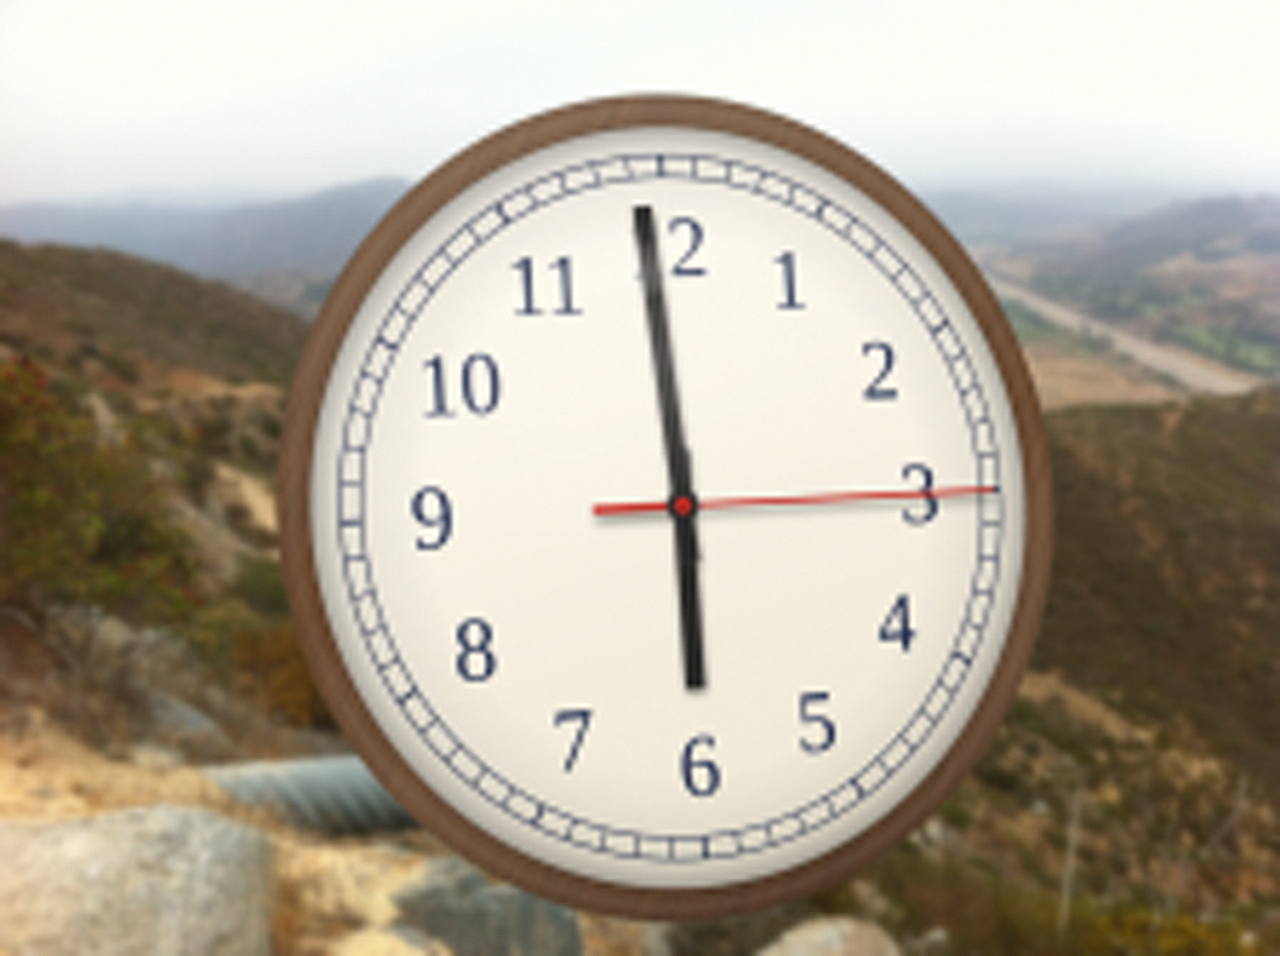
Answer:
5h59m15s
